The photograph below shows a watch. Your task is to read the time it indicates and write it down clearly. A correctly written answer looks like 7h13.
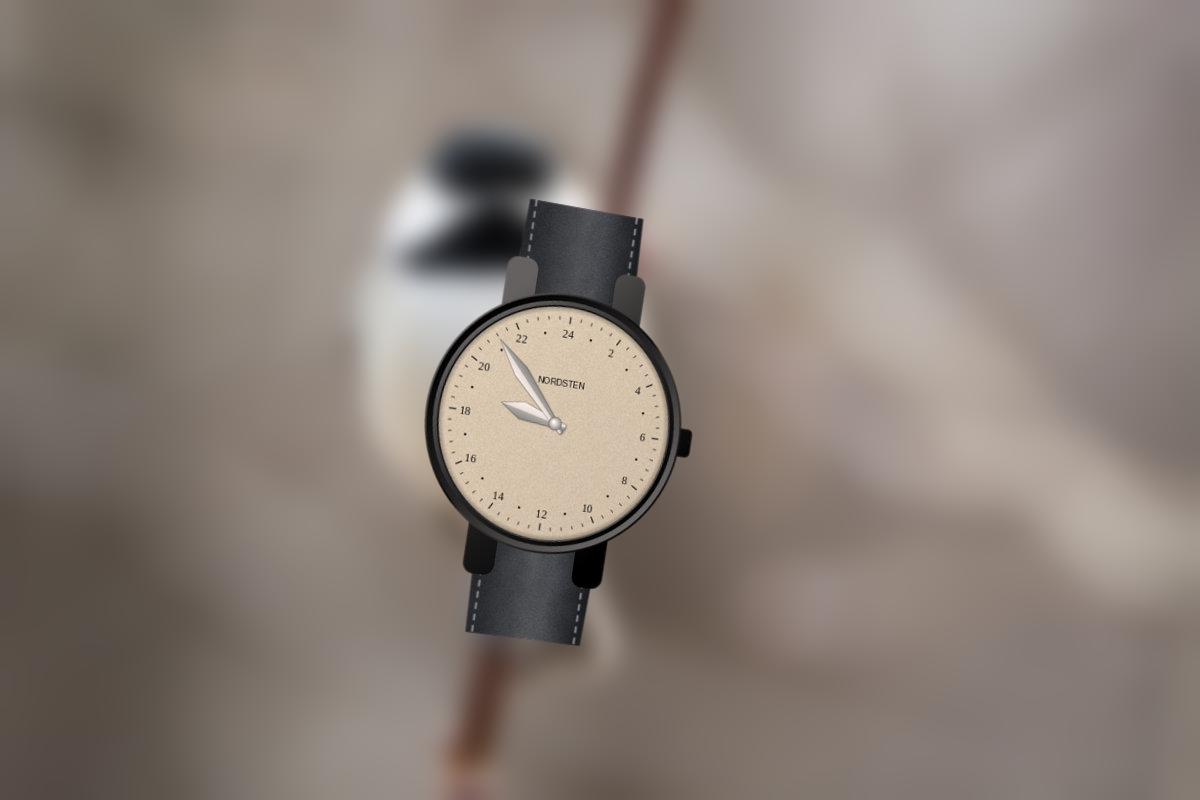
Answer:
18h53
